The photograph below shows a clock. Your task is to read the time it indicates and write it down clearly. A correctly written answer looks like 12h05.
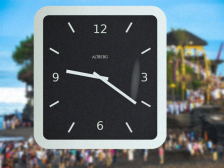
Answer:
9h21
